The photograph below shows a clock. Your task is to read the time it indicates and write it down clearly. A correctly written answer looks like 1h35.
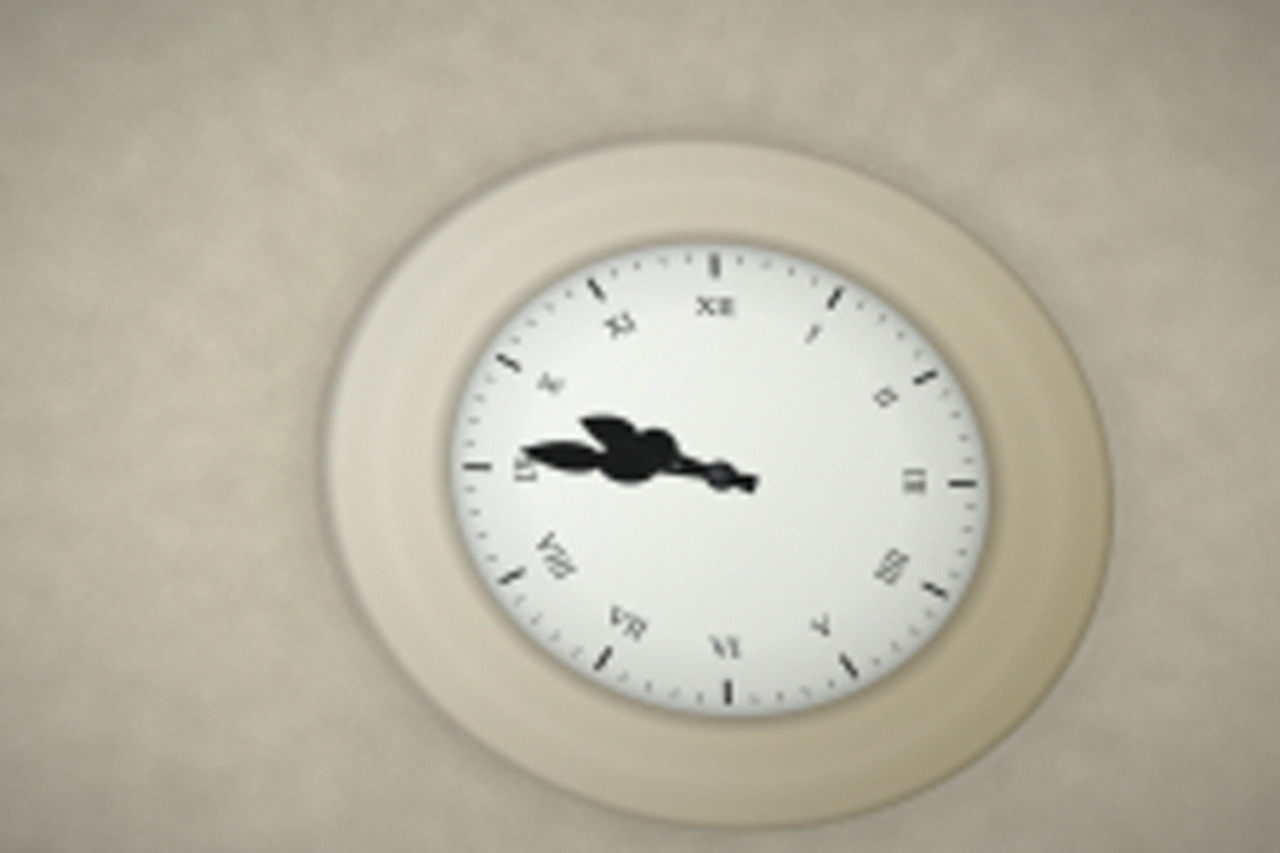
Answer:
9h46
